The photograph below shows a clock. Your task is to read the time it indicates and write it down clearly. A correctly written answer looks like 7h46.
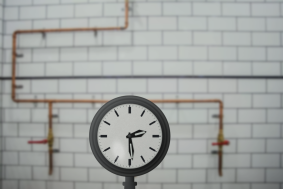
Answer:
2h29
